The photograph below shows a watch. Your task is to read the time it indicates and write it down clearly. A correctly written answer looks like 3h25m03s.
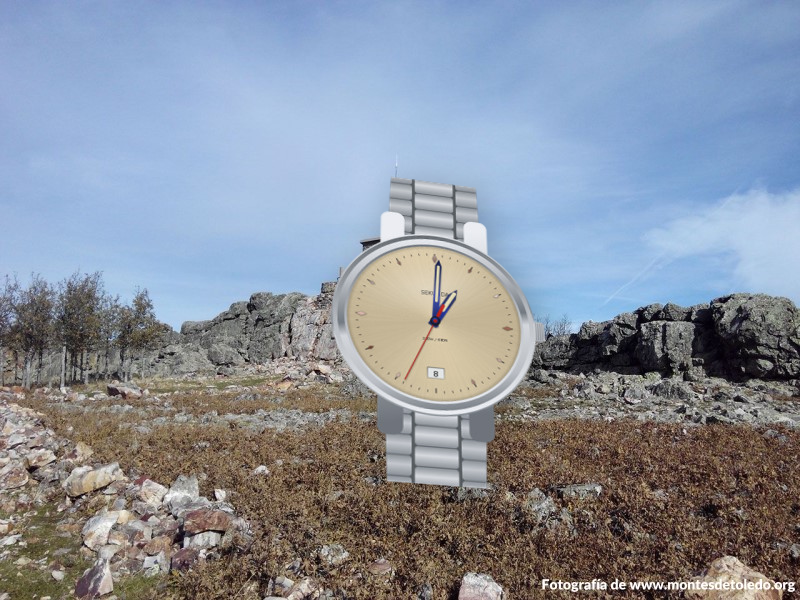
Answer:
1h00m34s
